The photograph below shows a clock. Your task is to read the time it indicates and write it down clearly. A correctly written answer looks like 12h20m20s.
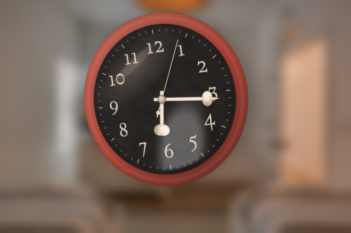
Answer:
6h16m04s
